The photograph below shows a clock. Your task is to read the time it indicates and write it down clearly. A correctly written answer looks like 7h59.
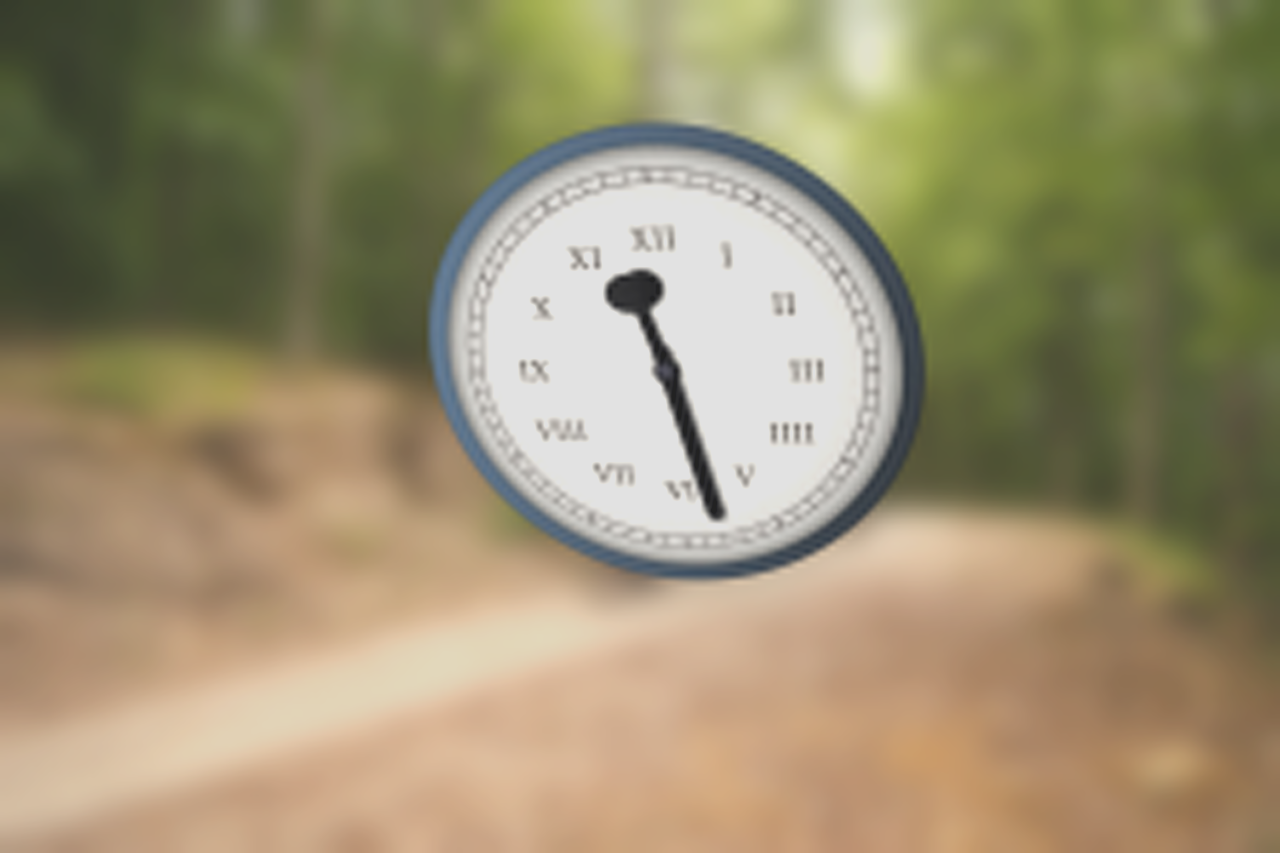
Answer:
11h28
